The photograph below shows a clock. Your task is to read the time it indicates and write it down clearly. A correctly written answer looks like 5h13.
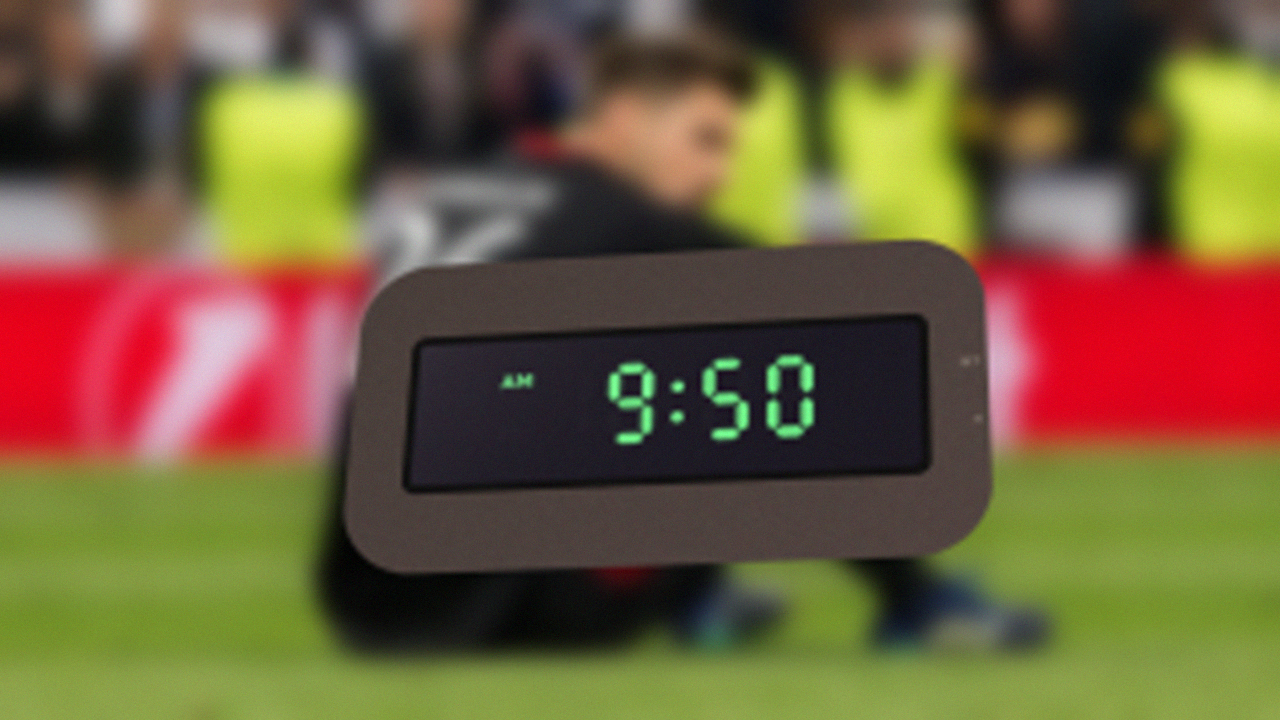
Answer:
9h50
